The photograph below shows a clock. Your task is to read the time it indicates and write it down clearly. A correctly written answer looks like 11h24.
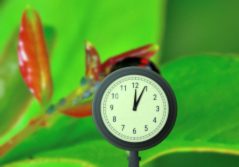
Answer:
12h04
